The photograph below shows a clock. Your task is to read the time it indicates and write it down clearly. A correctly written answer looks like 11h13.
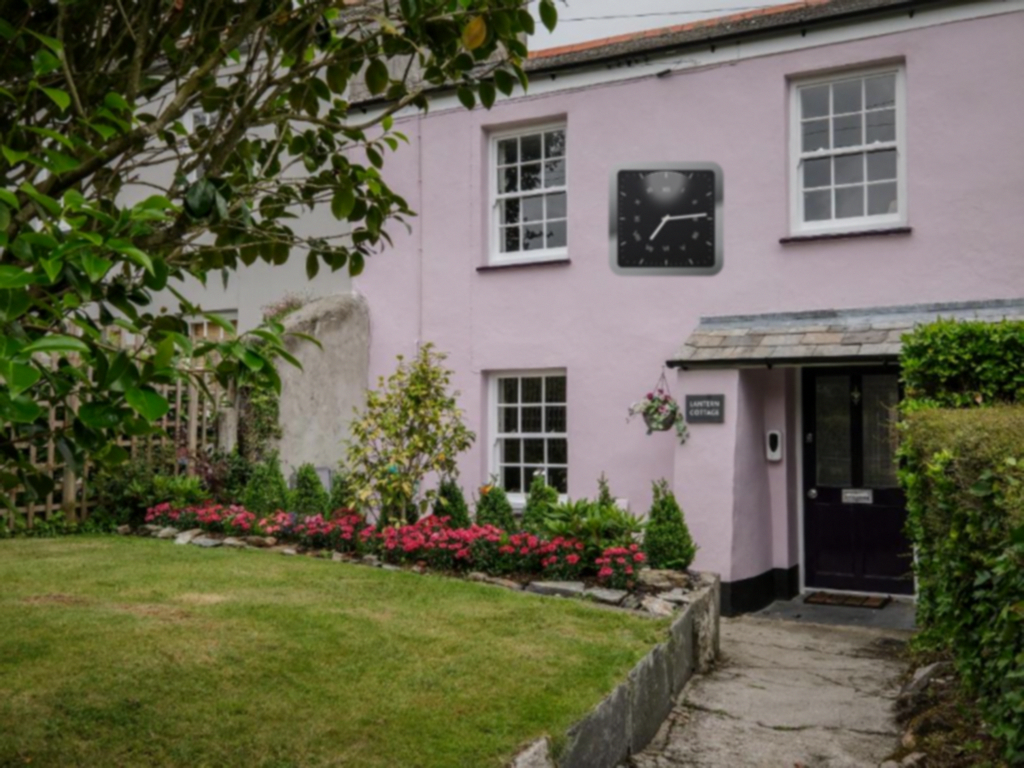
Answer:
7h14
